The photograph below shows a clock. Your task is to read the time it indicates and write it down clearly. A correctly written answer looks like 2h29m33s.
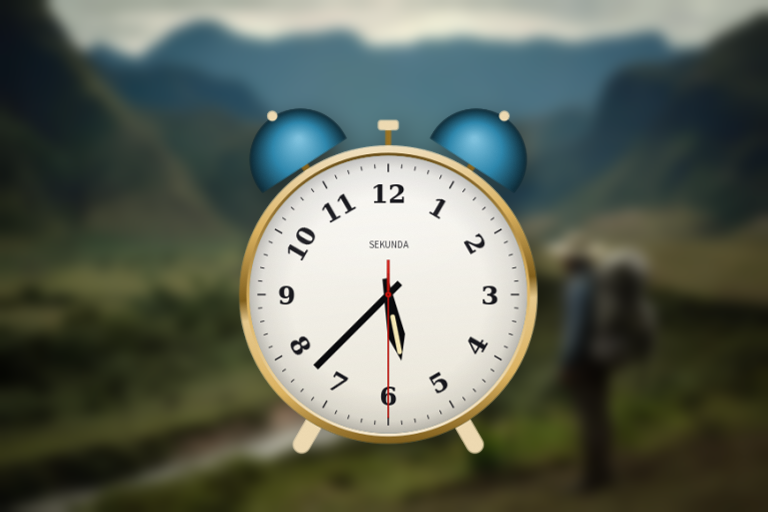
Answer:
5h37m30s
